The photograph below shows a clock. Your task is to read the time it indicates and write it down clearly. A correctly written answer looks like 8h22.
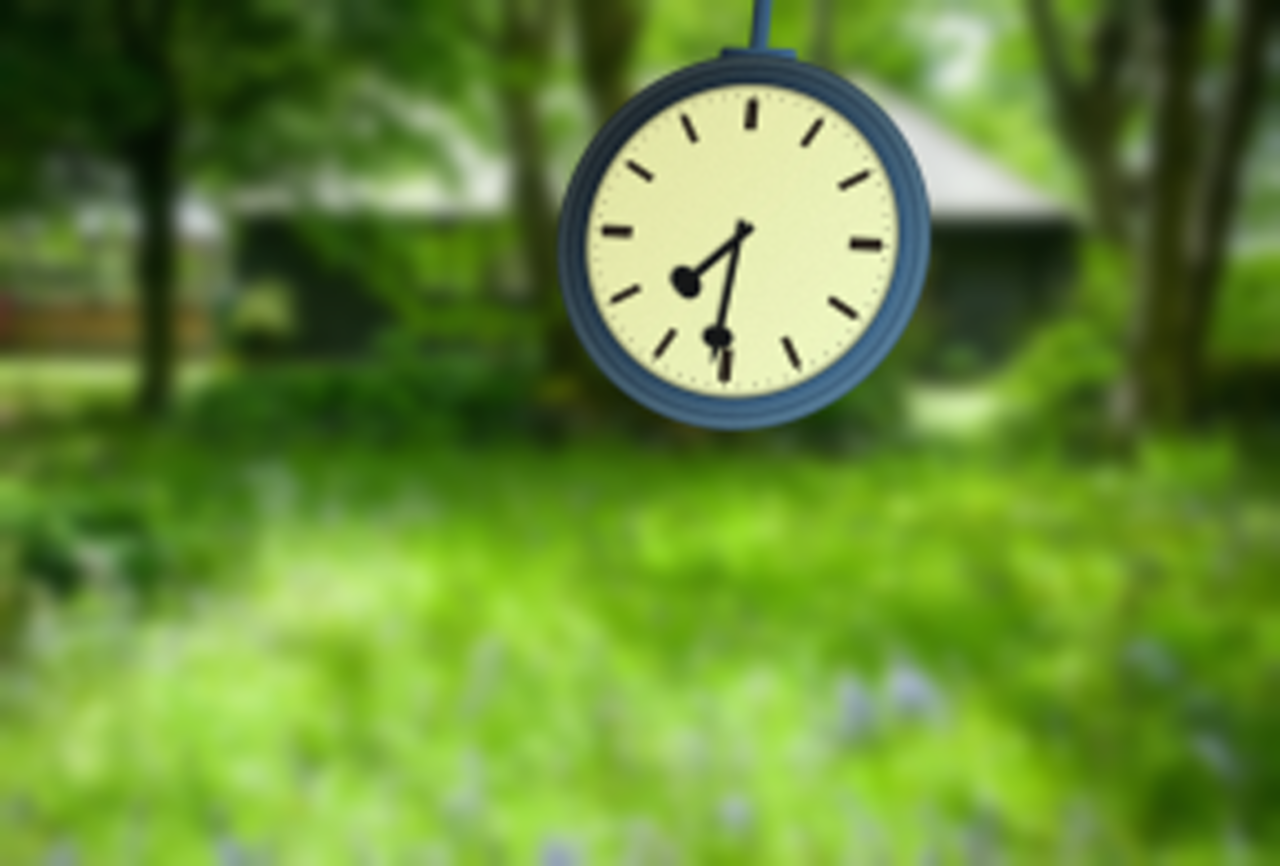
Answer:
7h31
